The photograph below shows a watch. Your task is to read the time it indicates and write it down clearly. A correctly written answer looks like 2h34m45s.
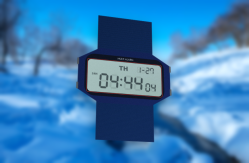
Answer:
4h44m04s
